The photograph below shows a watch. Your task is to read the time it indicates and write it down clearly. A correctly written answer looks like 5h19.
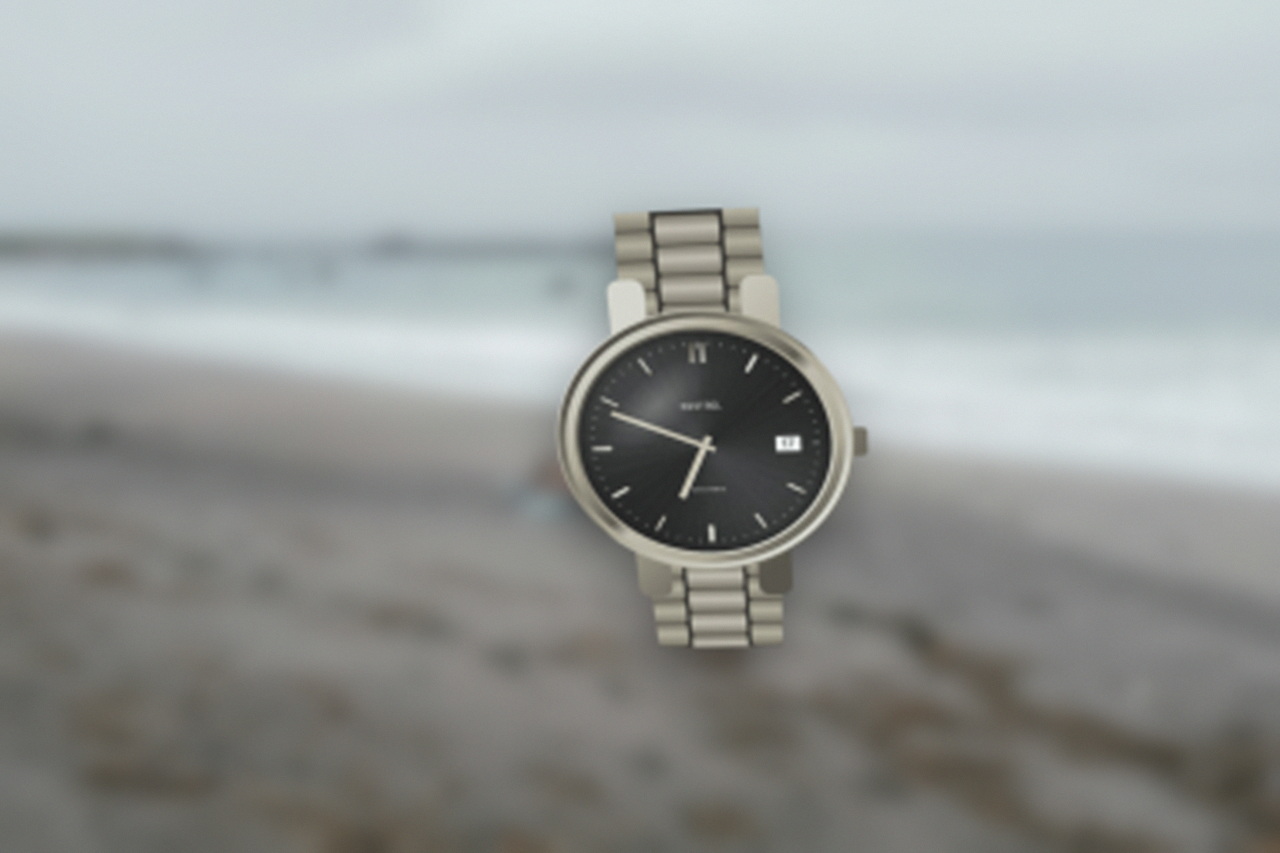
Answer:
6h49
